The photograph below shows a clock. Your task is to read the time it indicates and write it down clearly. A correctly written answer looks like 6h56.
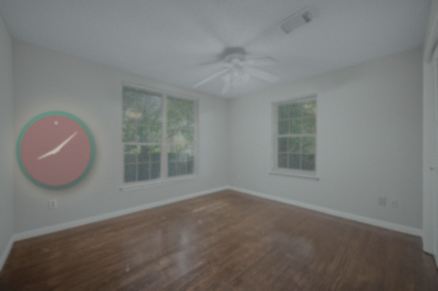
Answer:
8h08
